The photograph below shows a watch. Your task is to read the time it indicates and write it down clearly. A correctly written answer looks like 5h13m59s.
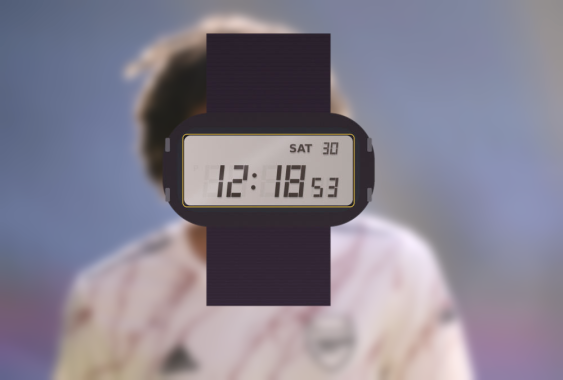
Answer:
12h18m53s
